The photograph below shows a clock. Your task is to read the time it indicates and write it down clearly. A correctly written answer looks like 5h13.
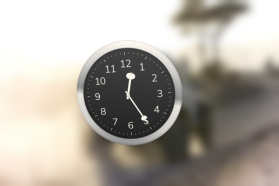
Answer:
12h25
